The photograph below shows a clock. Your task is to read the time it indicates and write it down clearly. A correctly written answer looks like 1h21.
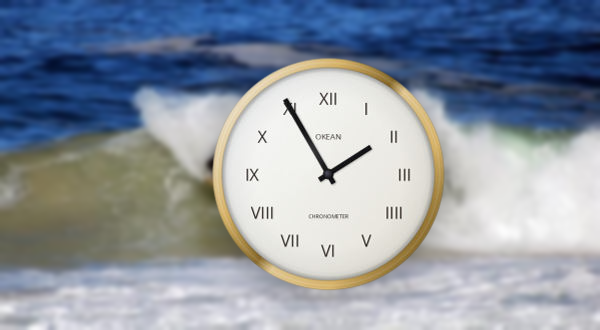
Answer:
1h55
